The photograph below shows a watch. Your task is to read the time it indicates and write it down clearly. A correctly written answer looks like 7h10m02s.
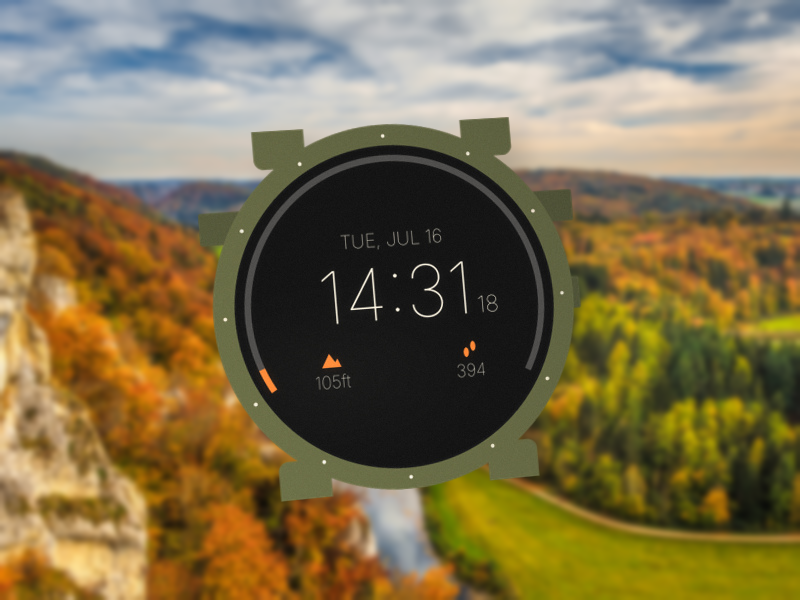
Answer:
14h31m18s
